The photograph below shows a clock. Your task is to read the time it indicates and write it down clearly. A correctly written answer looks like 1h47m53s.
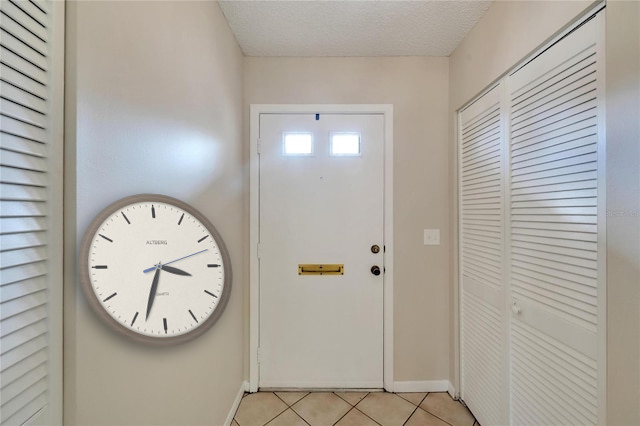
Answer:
3h33m12s
